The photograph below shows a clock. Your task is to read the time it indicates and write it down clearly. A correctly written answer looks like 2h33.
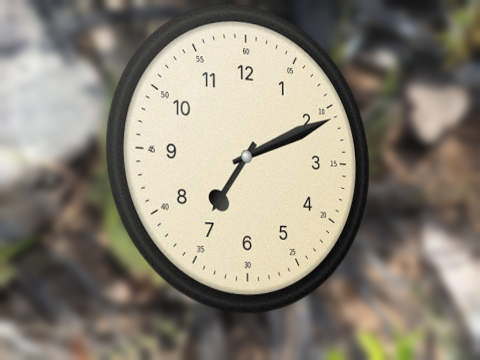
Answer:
7h11
